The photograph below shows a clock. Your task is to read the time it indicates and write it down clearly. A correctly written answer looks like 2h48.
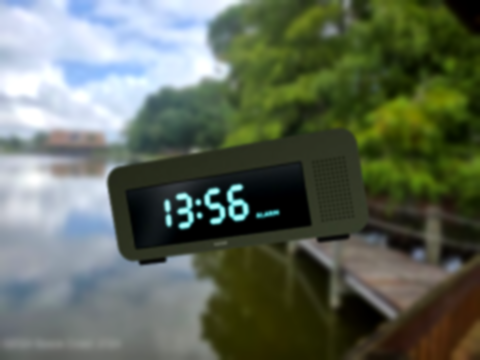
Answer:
13h56
